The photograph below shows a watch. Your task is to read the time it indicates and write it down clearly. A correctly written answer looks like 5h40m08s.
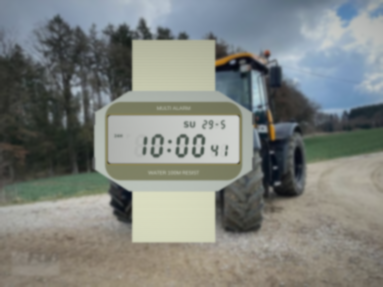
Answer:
10h00m41s
